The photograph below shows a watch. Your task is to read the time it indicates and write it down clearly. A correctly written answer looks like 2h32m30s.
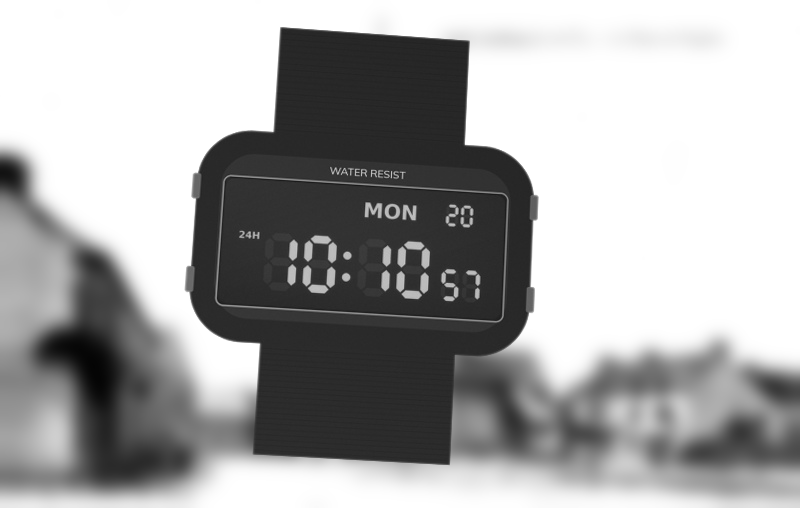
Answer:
10h10m57s
